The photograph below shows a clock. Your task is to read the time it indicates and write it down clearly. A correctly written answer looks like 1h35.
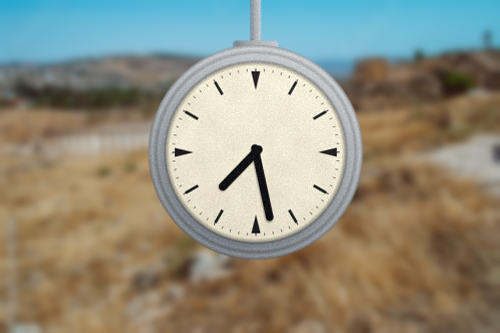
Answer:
7h28
